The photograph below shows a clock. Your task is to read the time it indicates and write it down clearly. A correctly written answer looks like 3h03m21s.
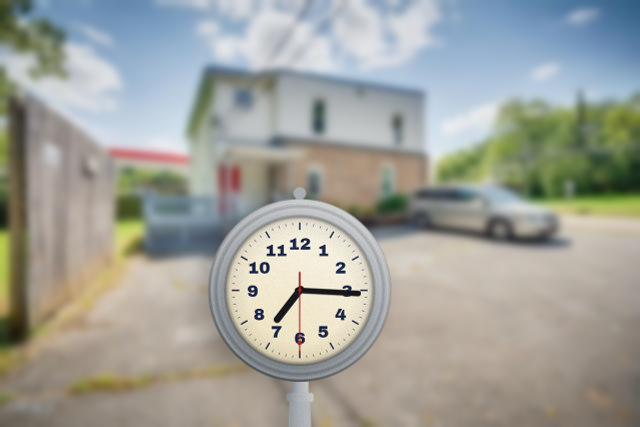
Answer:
7h15m30s
